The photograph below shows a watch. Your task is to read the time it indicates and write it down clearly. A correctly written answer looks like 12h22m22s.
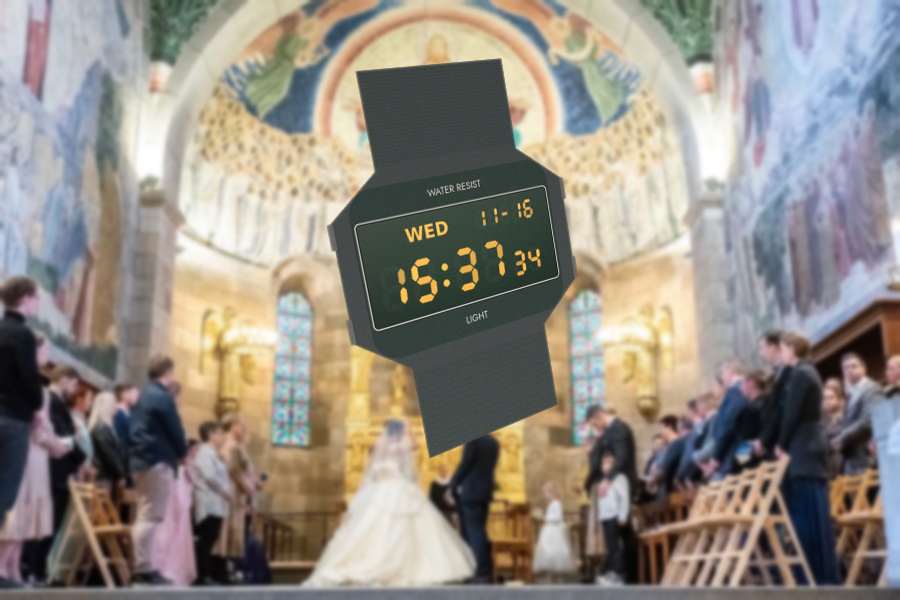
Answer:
15h37m34s
